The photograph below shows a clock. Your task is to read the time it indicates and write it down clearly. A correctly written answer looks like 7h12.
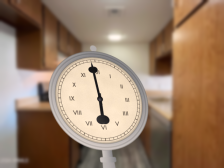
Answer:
5h59
